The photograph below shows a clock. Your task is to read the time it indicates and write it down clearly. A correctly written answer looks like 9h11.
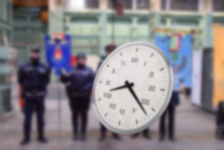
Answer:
8h22
